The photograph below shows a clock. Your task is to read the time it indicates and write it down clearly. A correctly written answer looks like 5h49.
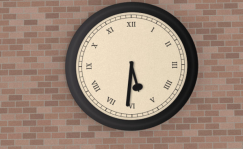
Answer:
5h31
